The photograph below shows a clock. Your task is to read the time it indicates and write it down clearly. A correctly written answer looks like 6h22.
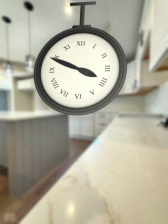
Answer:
3h49
